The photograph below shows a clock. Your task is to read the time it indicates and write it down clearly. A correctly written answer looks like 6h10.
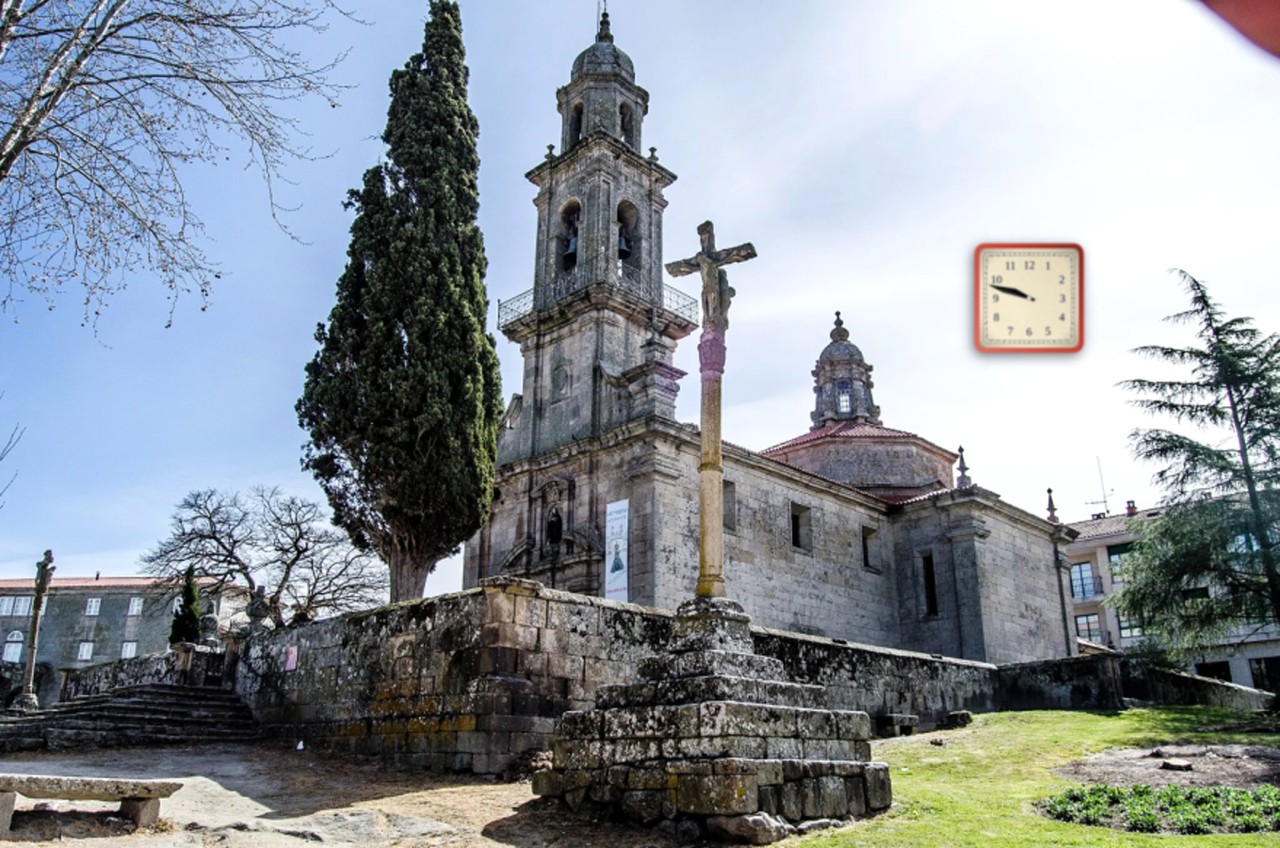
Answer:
9h48
